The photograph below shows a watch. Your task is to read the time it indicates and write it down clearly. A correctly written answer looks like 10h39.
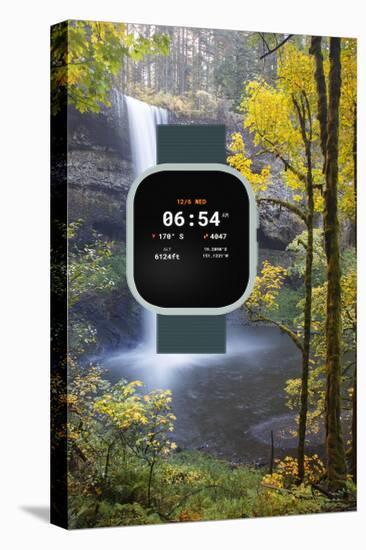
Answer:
6h54
